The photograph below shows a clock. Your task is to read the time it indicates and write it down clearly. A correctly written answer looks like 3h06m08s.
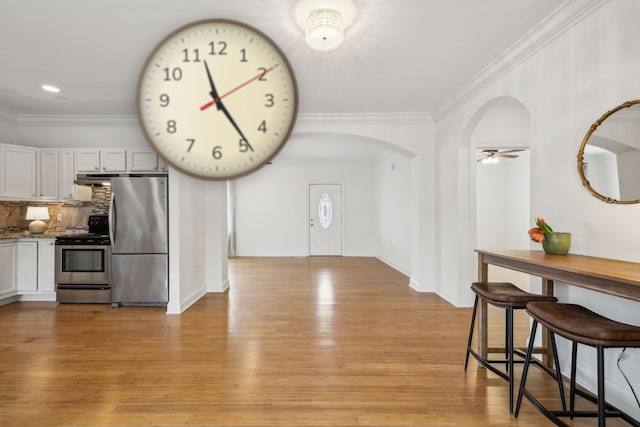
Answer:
11h24m10s
